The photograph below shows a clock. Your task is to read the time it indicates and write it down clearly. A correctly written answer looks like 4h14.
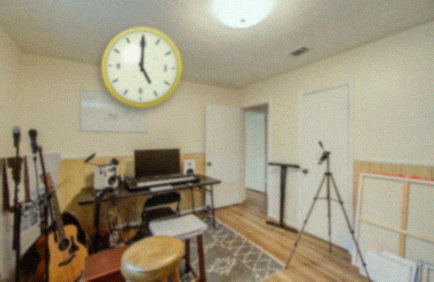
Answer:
5h00
